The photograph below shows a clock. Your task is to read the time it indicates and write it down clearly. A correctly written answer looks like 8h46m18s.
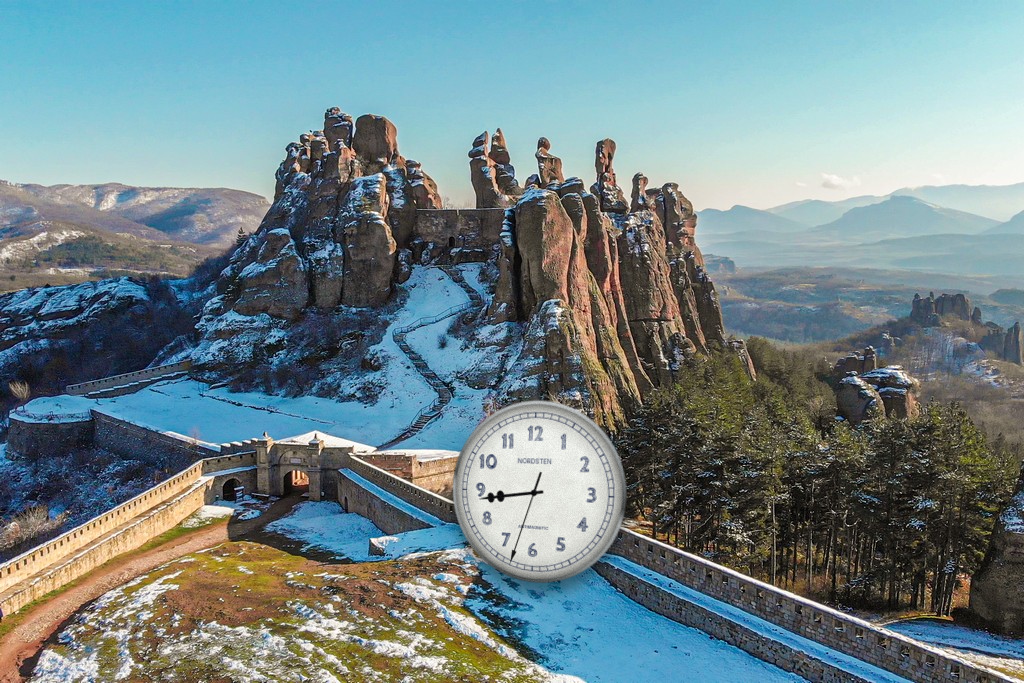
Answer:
8h43m33s
